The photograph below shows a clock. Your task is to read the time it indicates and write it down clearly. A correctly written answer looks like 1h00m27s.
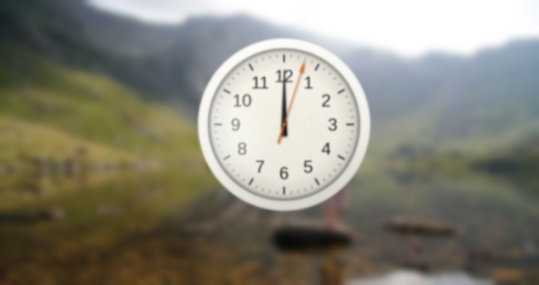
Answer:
12h00m03s
